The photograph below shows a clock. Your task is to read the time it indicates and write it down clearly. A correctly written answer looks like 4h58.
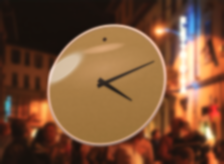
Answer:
4h12
